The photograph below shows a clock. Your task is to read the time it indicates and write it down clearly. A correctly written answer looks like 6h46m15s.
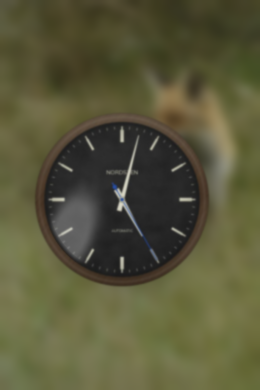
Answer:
5h02m25s
